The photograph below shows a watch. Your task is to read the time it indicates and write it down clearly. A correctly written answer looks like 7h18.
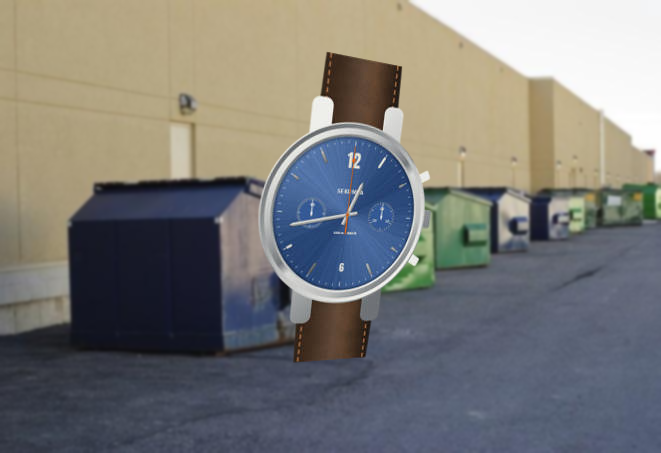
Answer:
12h43
